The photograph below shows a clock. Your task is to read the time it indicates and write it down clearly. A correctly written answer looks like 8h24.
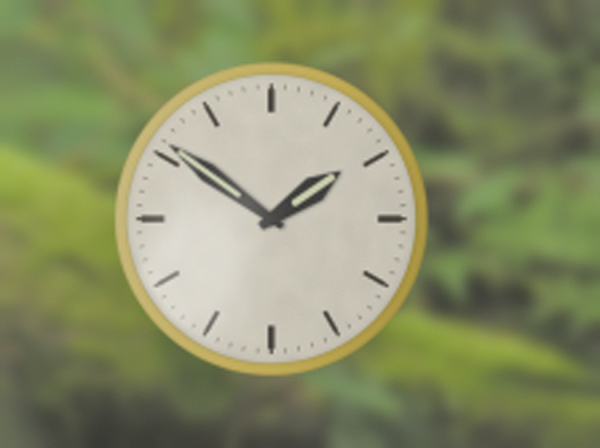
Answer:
1h51
